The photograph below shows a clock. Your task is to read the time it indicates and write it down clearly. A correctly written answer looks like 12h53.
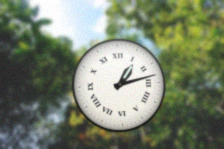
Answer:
1h13
